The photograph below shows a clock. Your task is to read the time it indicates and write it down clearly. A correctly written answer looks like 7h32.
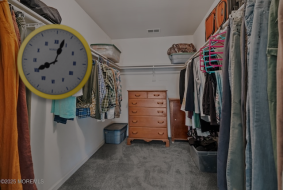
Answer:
8h03
